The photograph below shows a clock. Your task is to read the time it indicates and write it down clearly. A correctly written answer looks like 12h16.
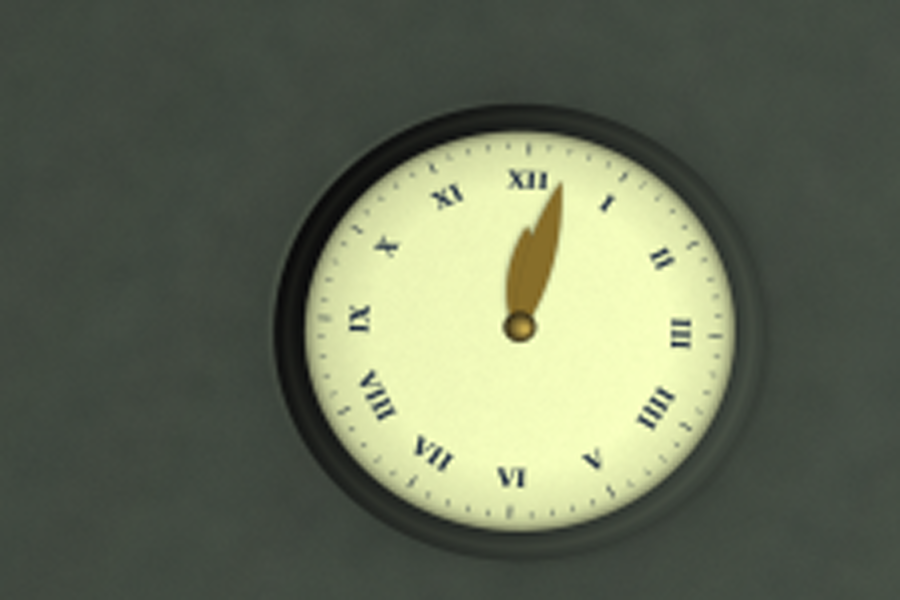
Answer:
12h02
